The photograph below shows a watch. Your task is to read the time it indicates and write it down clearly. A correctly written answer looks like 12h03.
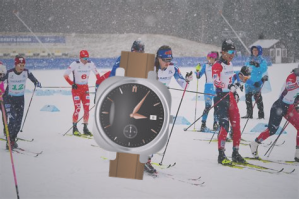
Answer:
3h05
